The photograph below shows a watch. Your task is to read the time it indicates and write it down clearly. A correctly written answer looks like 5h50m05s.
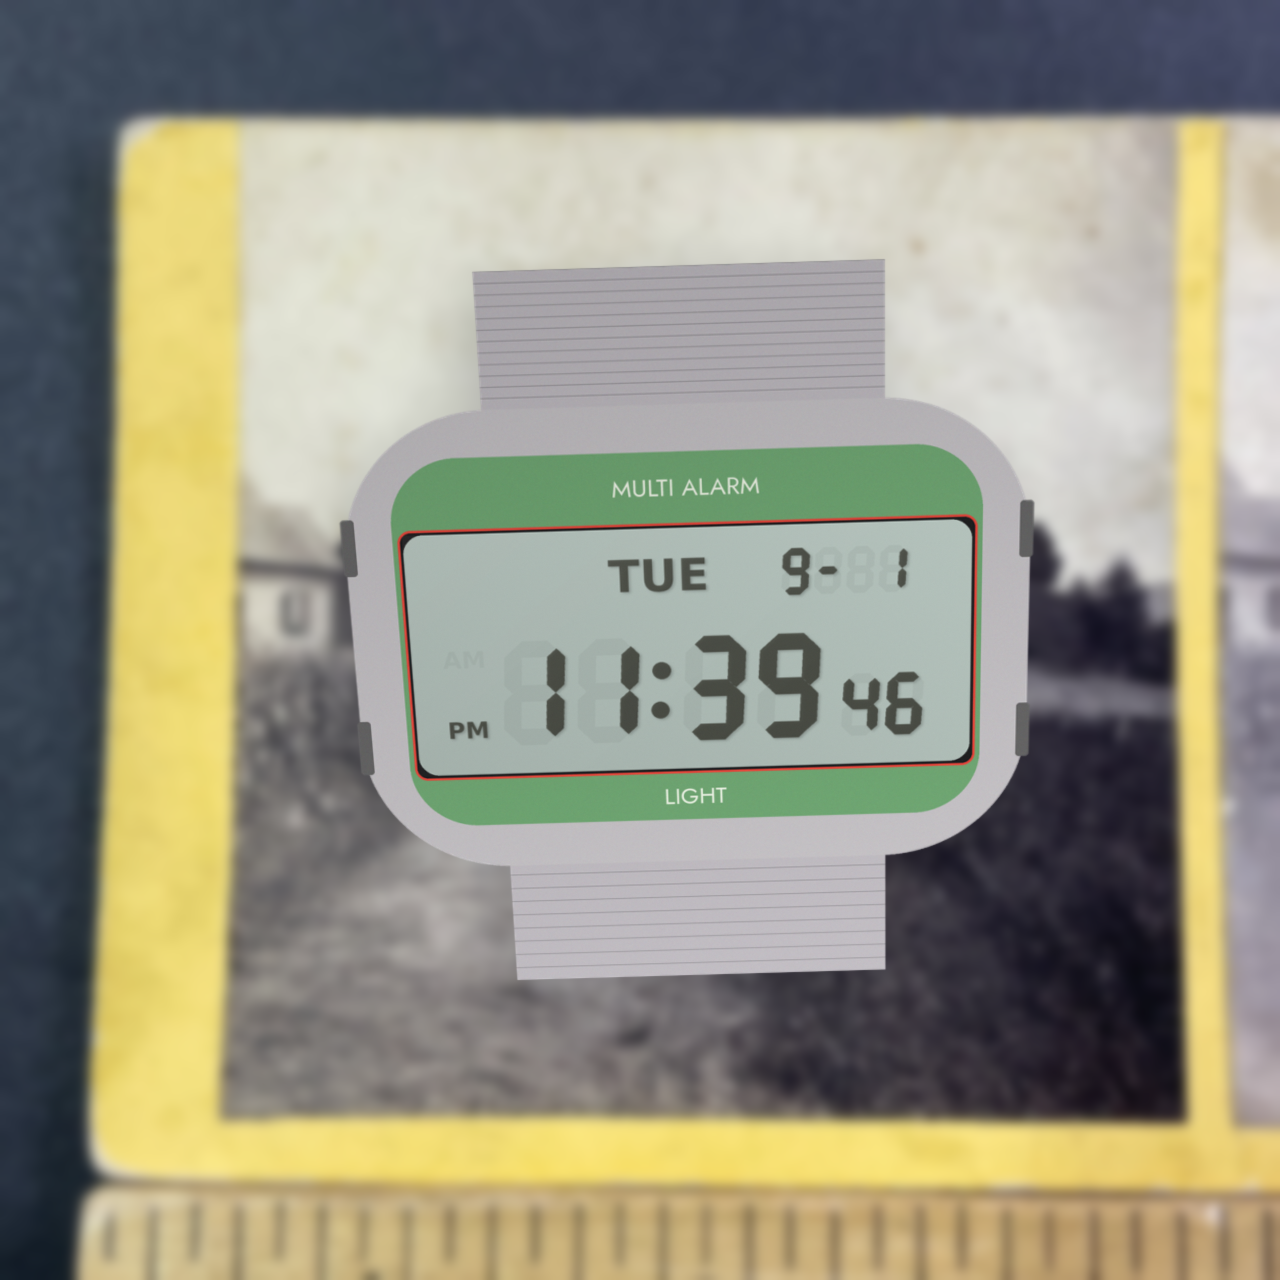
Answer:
11h39m46s
